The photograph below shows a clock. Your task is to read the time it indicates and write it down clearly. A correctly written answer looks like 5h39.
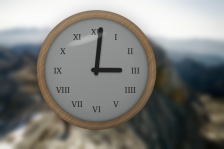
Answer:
3h01
